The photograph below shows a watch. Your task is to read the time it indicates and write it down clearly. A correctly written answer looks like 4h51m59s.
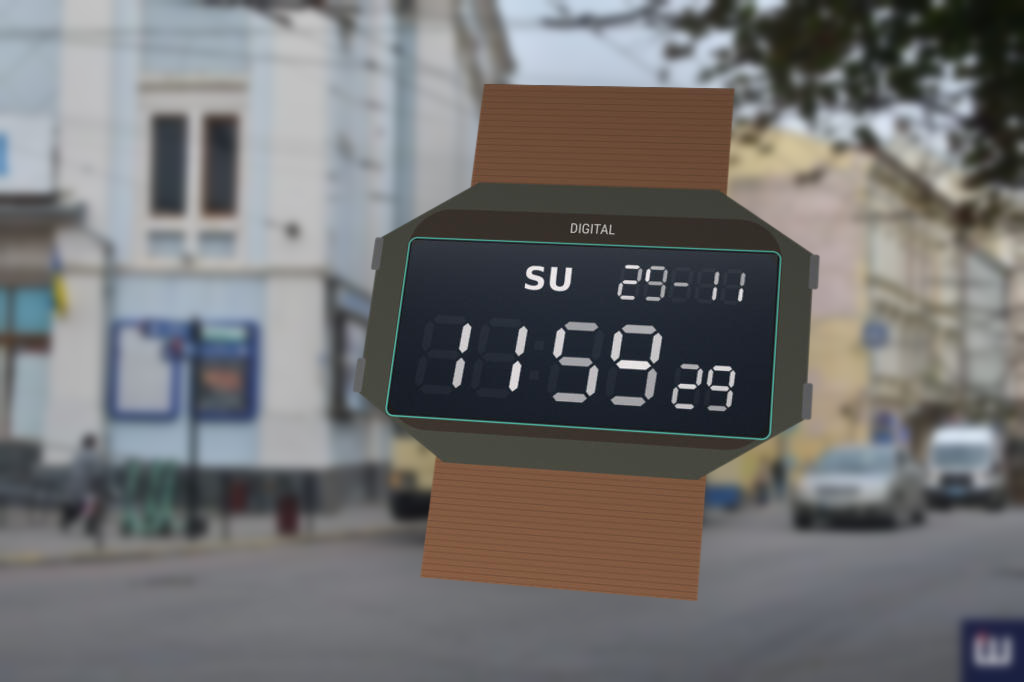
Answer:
11h59m29s
